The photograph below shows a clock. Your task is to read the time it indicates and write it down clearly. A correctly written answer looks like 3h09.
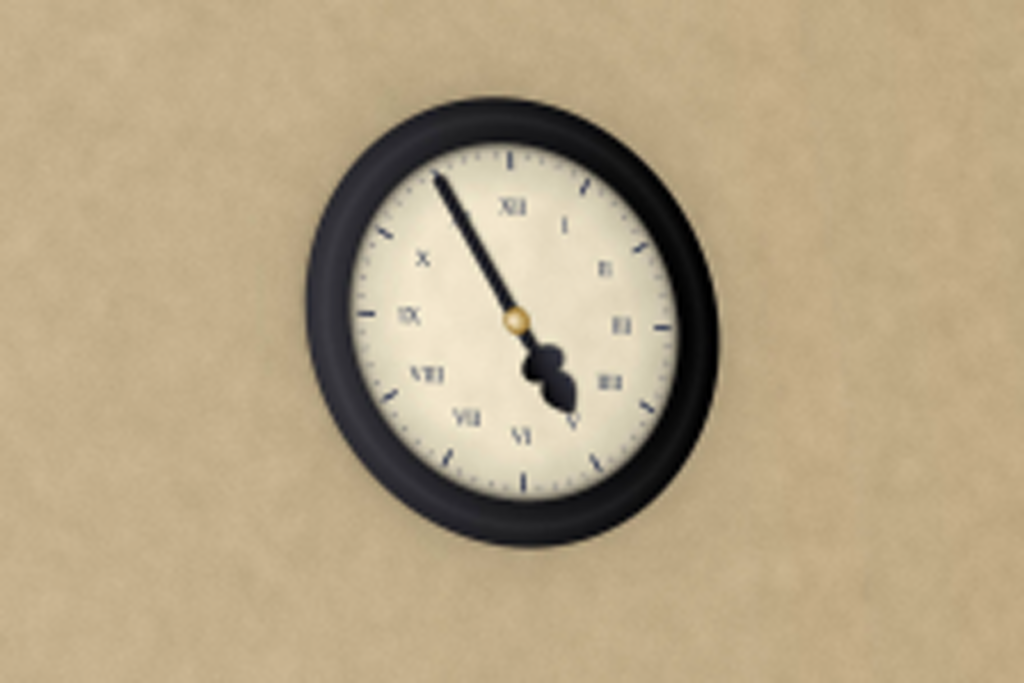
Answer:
4h55
